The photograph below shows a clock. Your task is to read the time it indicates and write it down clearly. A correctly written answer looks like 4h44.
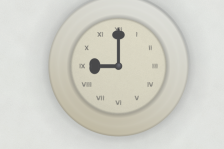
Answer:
9h00
